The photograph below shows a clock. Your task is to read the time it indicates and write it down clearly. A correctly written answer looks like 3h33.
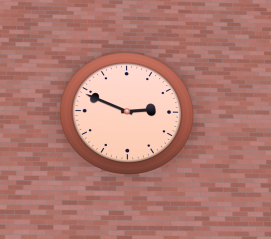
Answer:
2h49
